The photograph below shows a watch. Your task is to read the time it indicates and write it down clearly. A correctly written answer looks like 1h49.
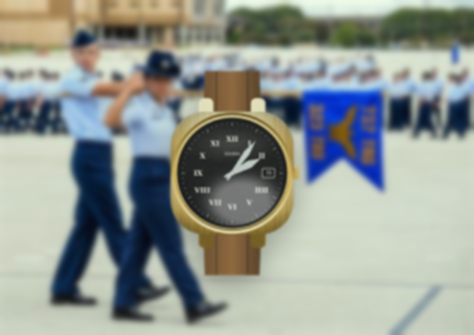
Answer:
2h06
